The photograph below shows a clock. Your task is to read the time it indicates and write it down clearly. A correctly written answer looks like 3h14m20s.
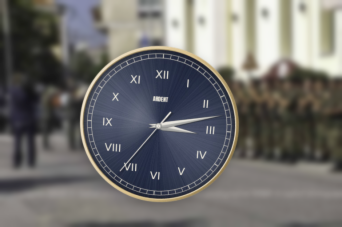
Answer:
3h12m36s
